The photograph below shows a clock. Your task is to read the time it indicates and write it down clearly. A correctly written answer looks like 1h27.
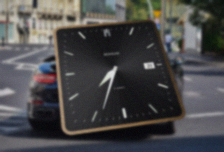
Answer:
7h34
